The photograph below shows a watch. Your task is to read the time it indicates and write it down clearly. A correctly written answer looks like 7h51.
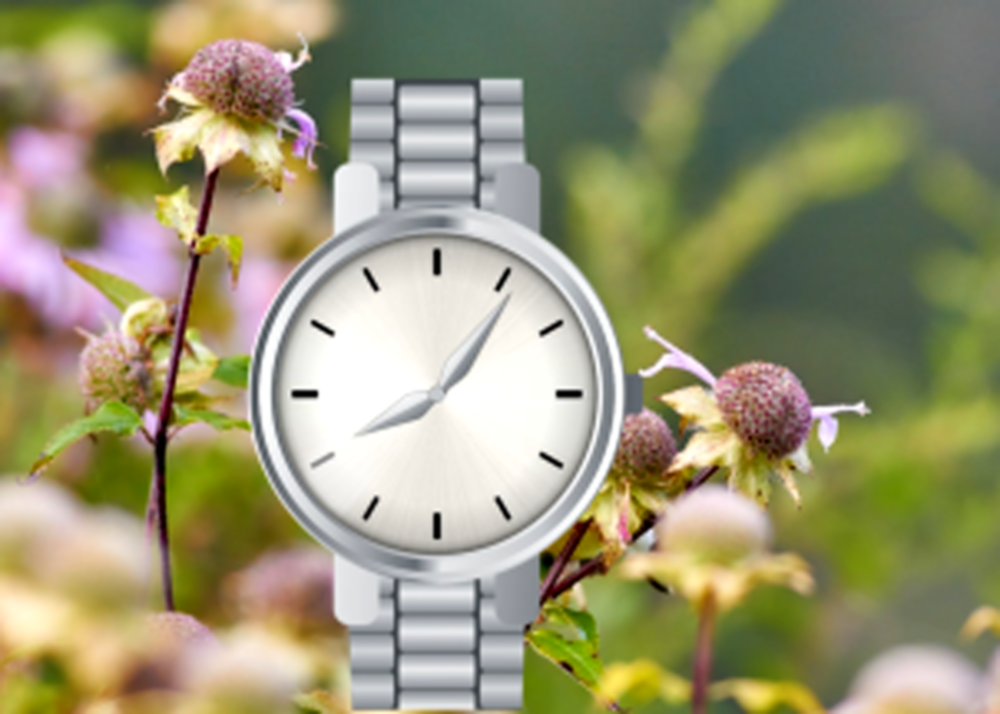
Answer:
8h06
